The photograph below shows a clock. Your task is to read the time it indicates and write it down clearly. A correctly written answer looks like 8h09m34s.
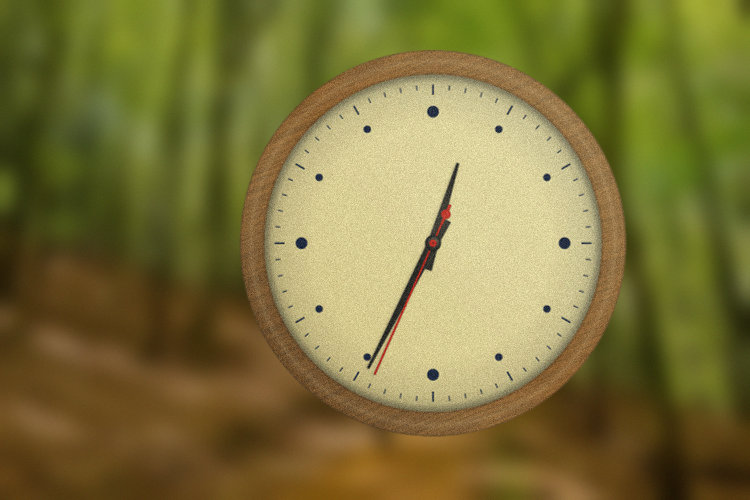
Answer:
12h34m34s
